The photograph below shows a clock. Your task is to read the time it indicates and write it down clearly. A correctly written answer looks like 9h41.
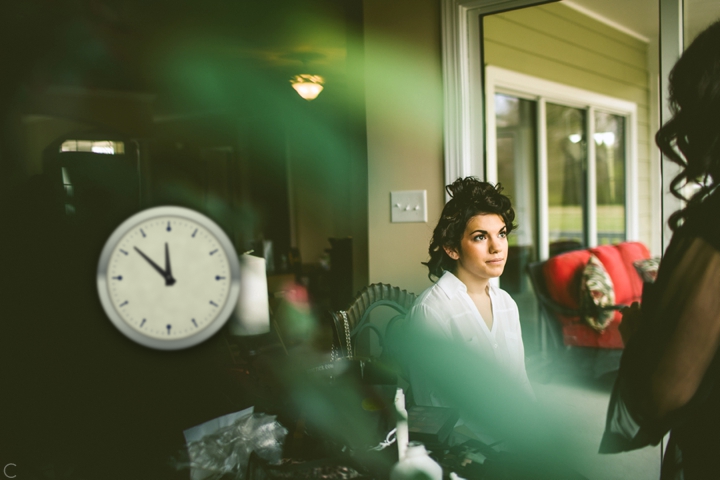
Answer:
11h52
